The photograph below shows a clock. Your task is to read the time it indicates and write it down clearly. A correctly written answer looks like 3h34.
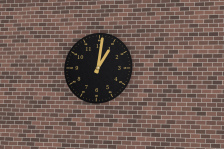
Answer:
1h01
